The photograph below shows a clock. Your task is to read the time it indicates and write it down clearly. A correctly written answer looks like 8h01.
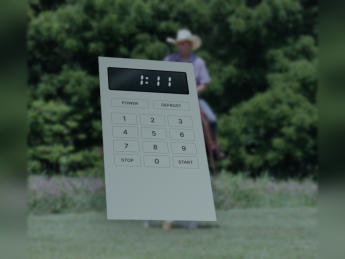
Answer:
1h11
